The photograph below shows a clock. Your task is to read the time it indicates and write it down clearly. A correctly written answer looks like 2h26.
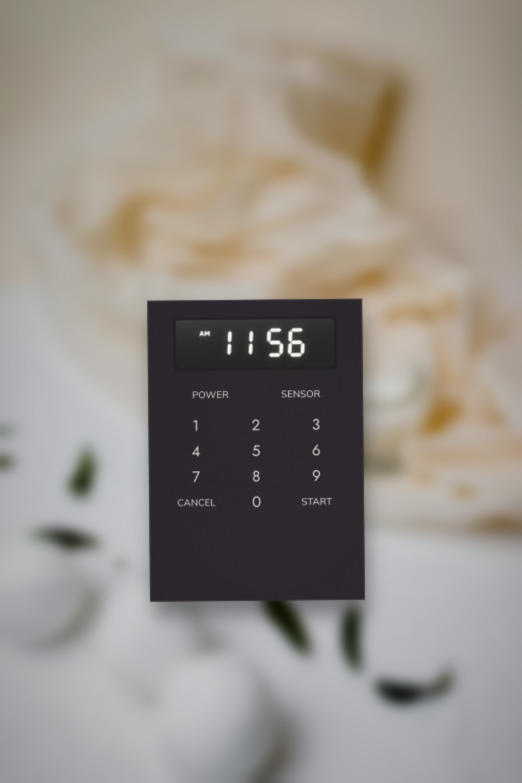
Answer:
11h56
